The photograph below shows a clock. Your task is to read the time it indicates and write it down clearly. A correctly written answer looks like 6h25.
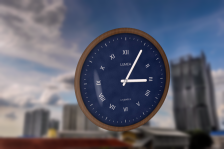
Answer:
3h05
